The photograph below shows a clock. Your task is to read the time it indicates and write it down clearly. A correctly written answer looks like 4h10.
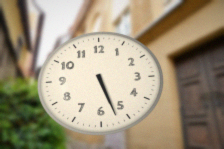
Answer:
5h27
